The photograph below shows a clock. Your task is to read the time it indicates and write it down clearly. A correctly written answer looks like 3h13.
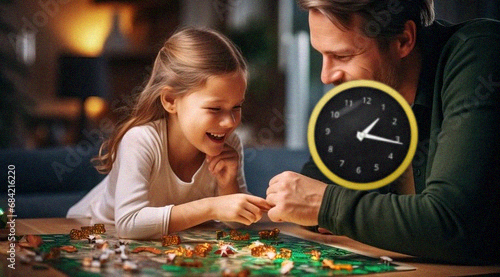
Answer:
1h16
